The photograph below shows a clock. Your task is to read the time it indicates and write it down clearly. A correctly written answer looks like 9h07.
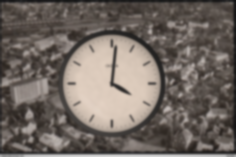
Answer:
4h01
